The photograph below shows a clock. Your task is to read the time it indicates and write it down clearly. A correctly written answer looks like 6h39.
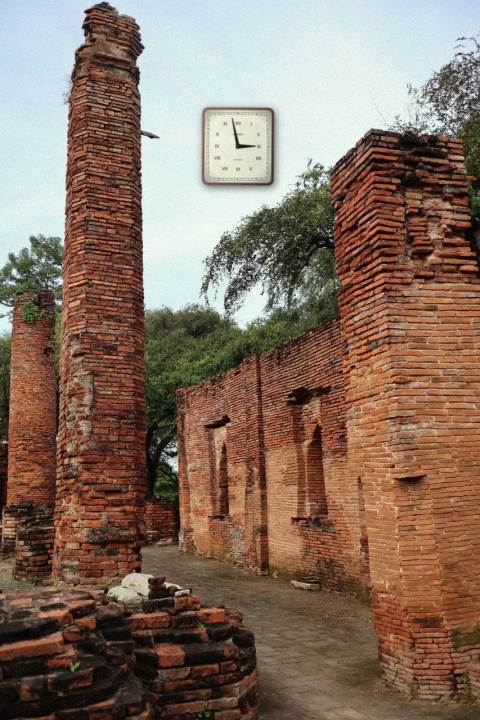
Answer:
2h58
